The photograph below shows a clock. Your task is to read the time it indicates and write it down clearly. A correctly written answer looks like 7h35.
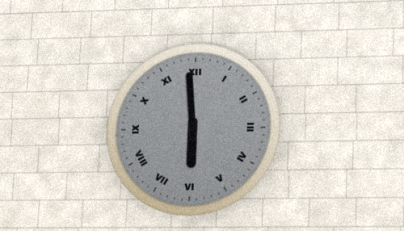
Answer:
5h59
